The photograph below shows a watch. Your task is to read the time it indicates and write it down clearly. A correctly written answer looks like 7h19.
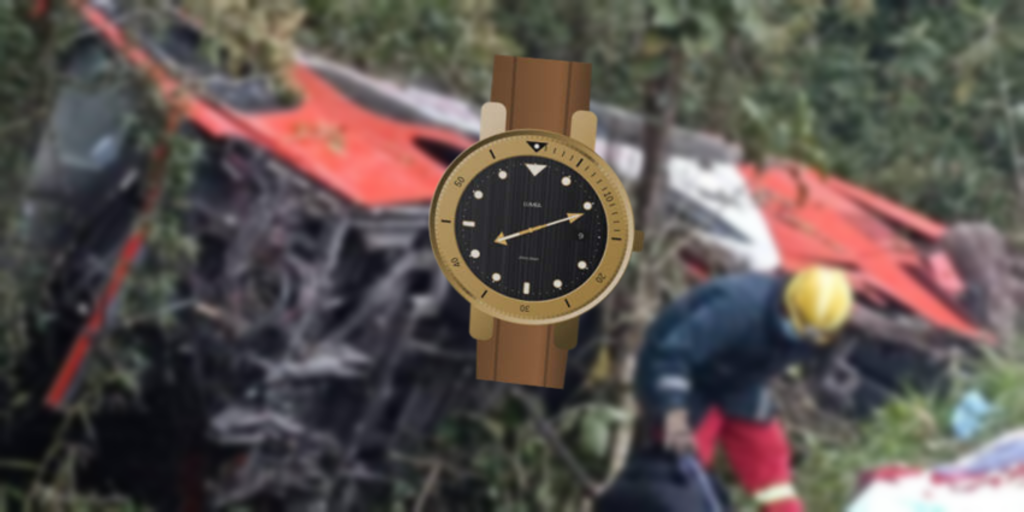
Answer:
8h11
